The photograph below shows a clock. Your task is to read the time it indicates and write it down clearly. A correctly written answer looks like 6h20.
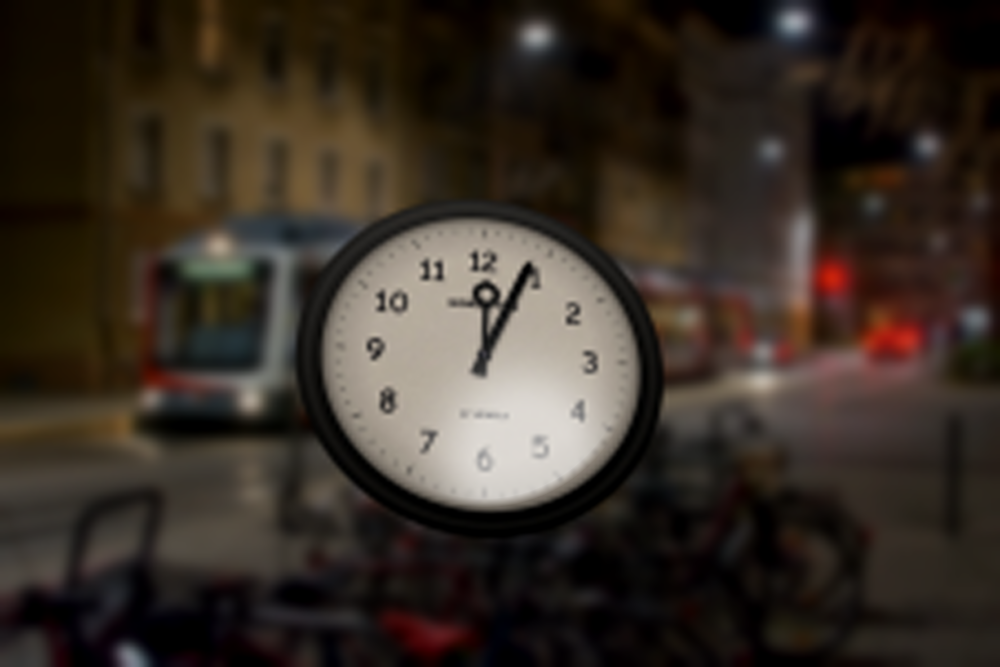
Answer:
12h04
